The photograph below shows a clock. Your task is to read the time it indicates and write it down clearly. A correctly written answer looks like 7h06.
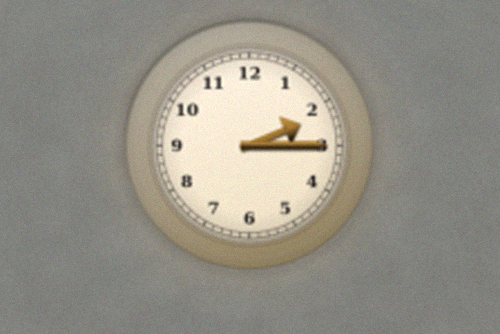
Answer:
2h15
